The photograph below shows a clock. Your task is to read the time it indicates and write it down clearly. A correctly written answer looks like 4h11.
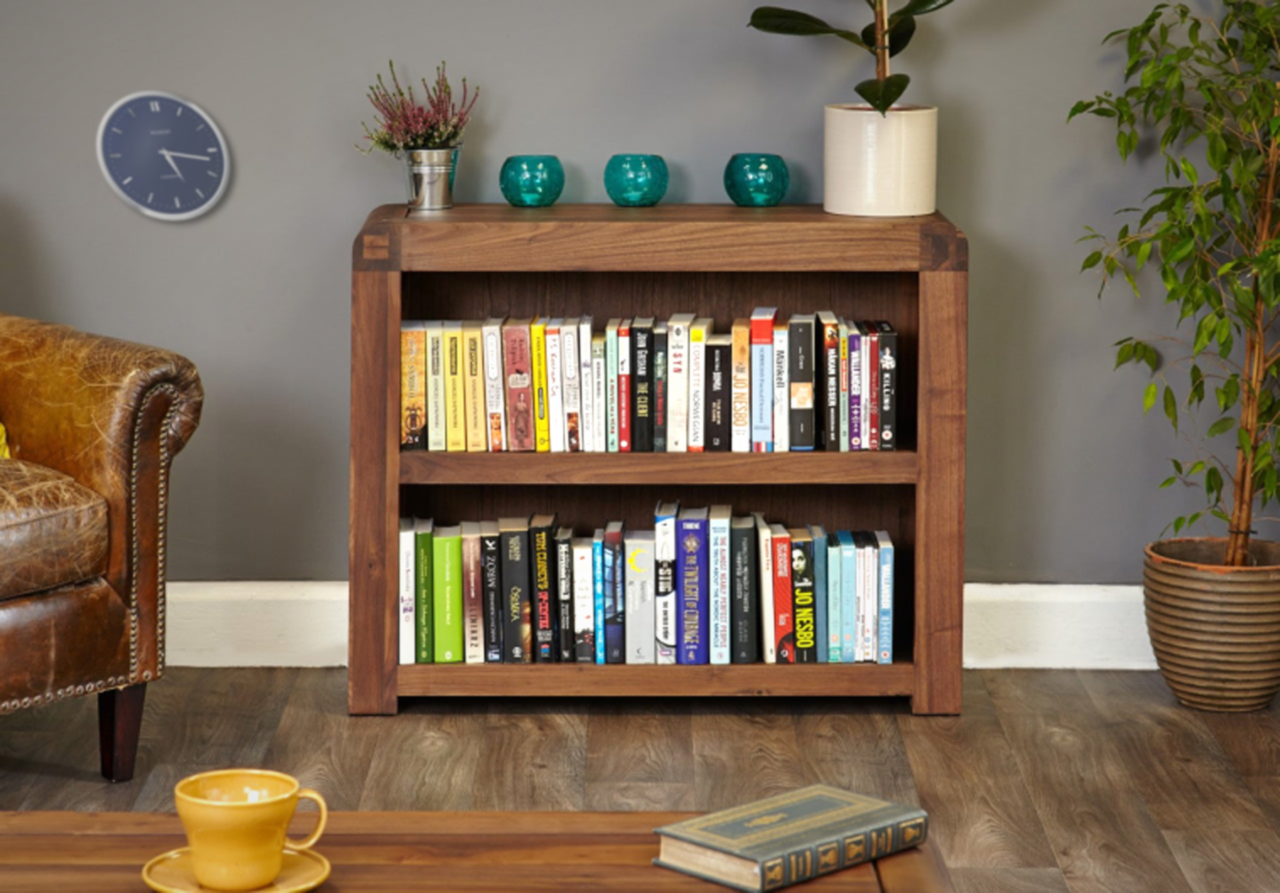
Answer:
5h17
